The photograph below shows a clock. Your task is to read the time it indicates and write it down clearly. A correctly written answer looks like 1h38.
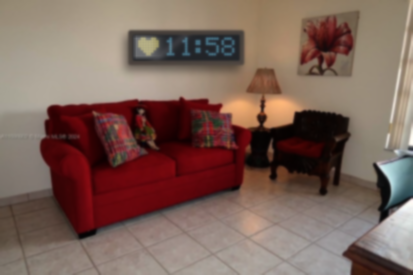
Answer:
11h58
